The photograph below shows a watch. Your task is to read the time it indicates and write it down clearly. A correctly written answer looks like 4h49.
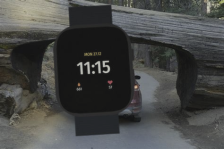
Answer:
11h15
